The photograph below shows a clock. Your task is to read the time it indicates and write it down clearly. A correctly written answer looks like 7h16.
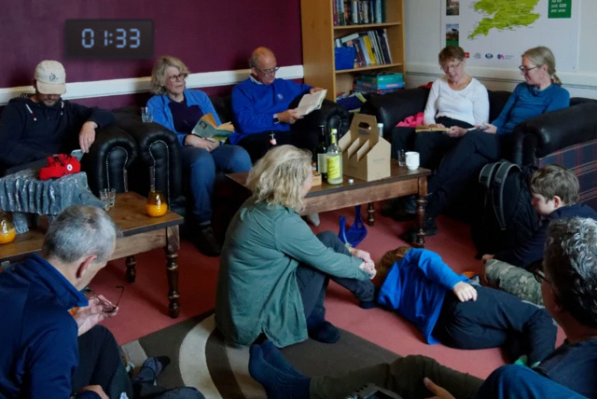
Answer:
1h33
